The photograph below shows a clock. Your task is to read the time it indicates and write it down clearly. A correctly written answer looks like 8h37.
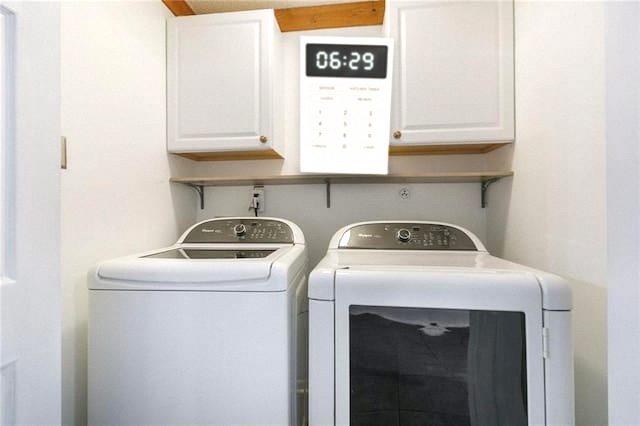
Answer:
6h29
